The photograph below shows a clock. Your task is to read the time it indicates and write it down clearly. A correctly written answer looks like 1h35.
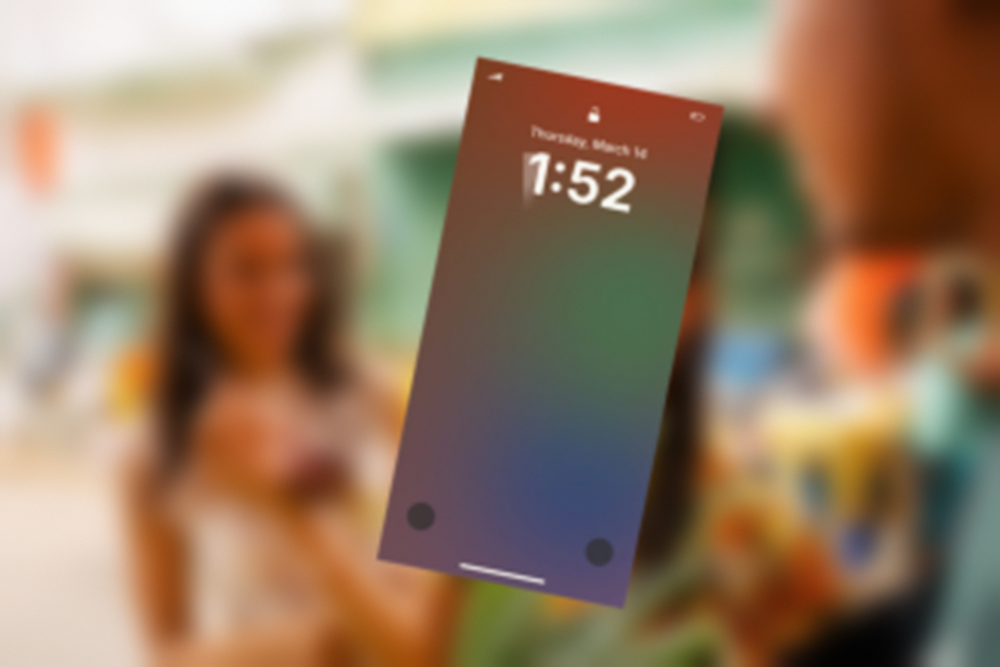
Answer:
1h52
